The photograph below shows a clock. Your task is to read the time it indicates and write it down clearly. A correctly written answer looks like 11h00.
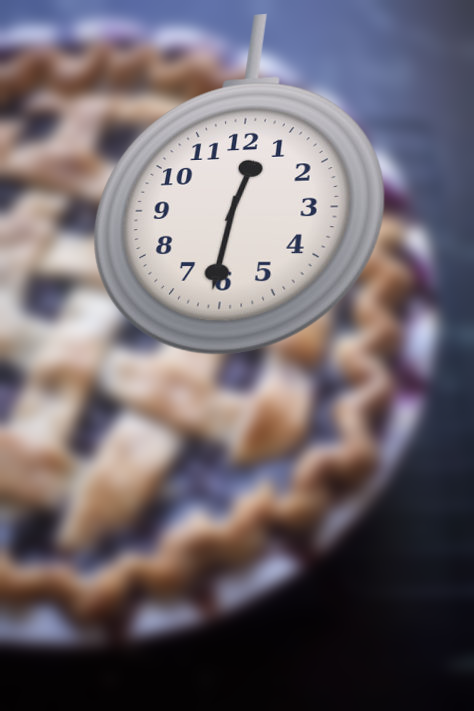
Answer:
12h31
